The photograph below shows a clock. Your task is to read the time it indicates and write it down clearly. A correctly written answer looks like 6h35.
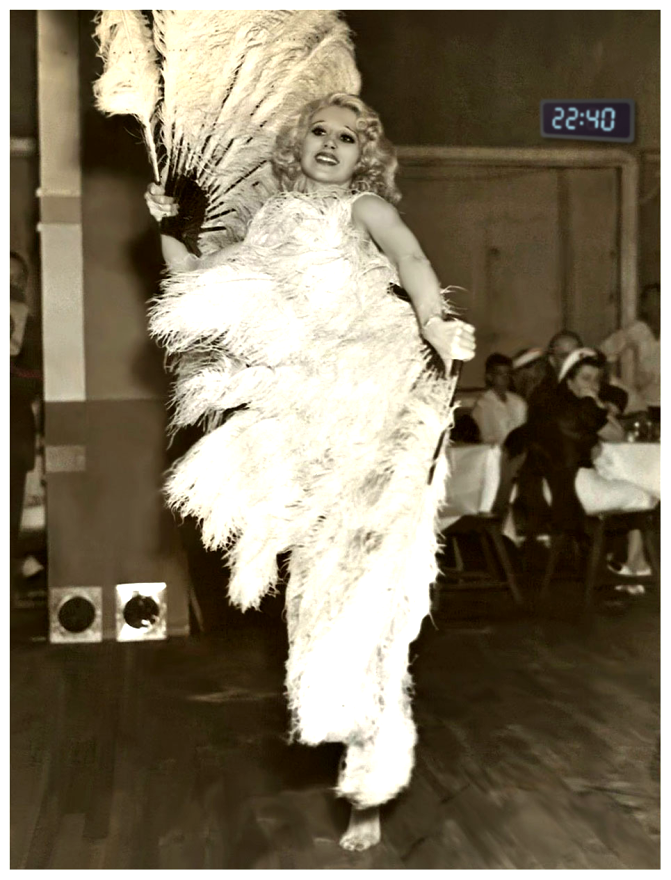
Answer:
22h40
